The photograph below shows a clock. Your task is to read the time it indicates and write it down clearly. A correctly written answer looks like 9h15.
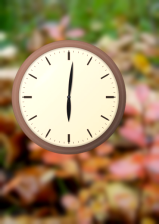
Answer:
6h01
